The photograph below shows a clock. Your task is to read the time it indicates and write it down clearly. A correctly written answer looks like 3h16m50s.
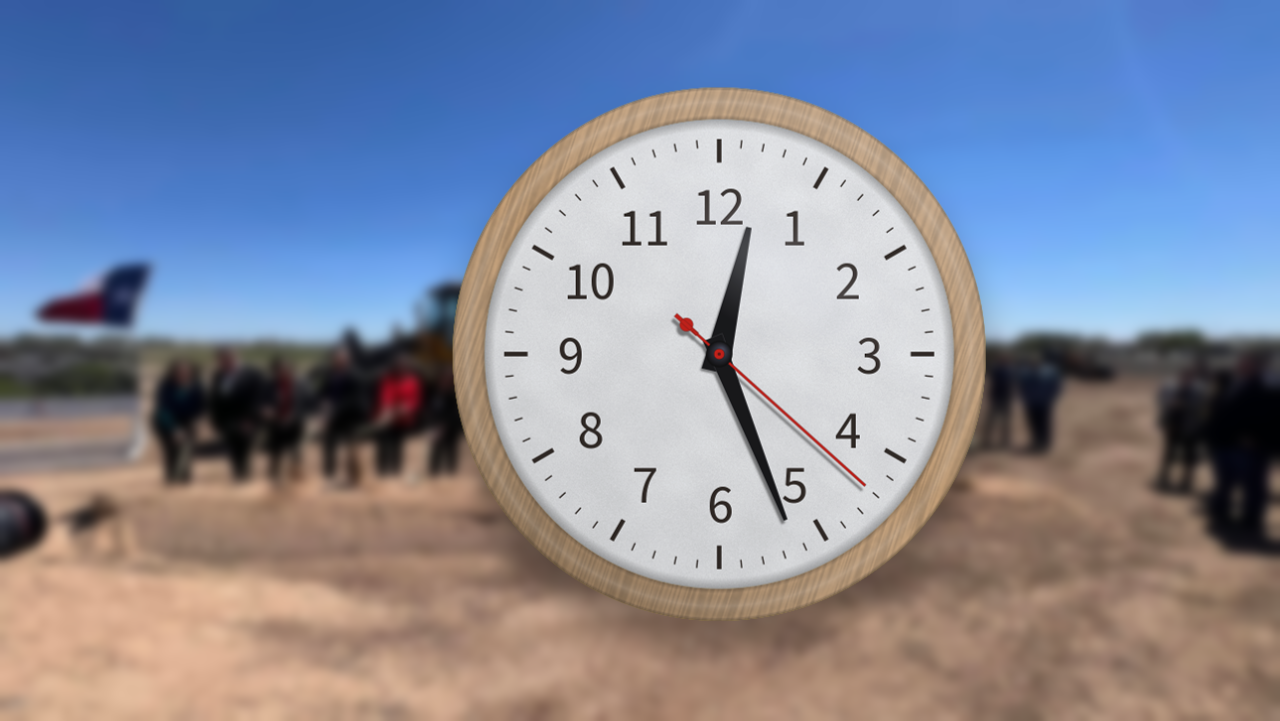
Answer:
12h26m22s
